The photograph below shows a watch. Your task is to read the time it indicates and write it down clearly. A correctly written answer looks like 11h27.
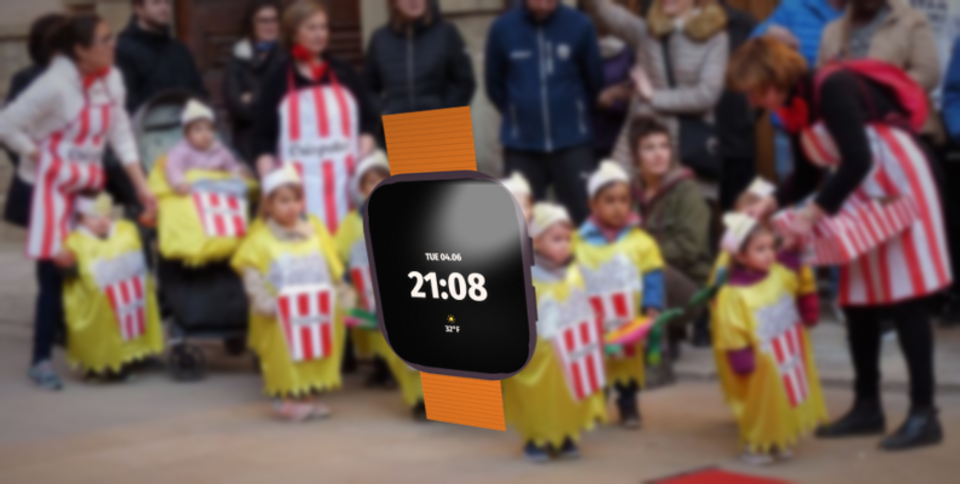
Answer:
21h08
